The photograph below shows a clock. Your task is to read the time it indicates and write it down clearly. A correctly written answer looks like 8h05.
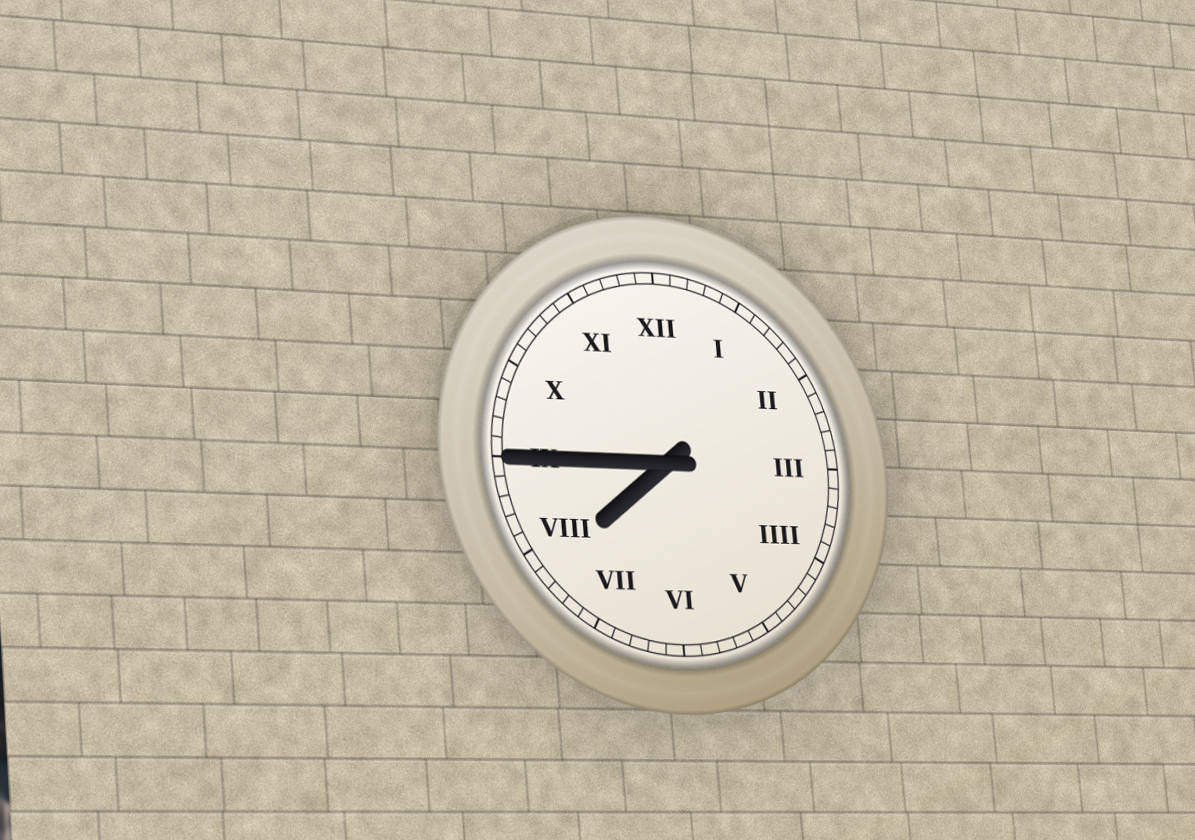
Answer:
7h45
